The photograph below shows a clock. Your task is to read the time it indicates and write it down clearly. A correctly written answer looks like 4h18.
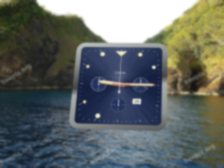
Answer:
9h15
